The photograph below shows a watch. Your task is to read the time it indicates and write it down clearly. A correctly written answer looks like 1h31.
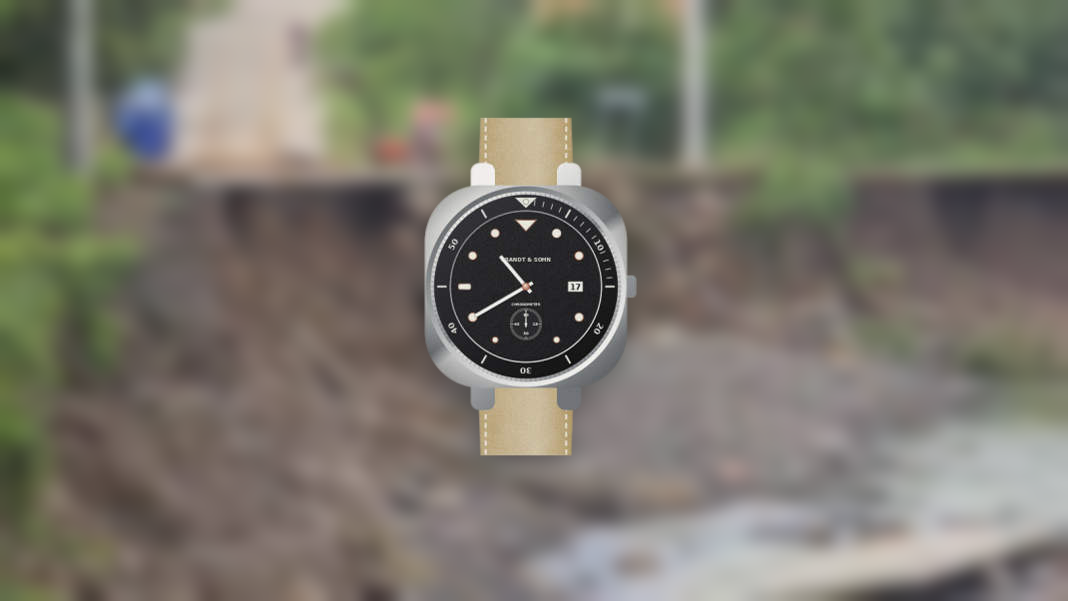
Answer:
10h40
